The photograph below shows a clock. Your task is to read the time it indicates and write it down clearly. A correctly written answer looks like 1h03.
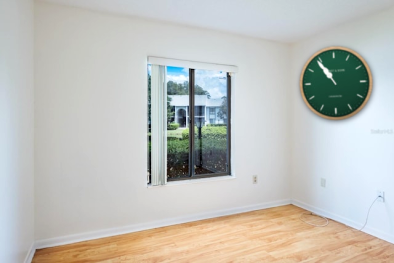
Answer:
10h54
